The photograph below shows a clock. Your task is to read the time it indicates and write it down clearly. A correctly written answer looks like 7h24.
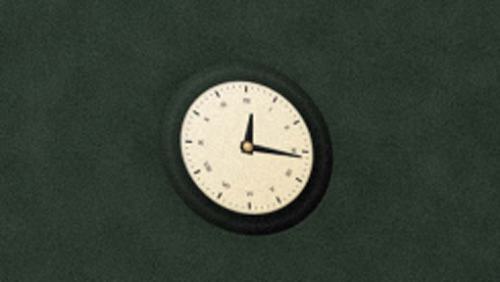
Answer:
12h16
